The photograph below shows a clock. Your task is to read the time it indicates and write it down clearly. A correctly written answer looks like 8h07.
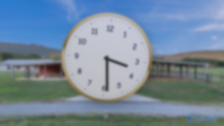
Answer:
3h29
